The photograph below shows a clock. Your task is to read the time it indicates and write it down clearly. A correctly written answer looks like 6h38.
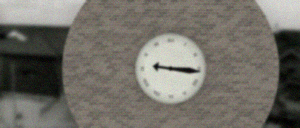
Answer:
9h16
